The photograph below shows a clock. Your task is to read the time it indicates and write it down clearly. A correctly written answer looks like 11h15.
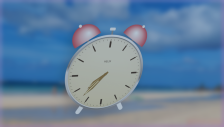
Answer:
7h37
